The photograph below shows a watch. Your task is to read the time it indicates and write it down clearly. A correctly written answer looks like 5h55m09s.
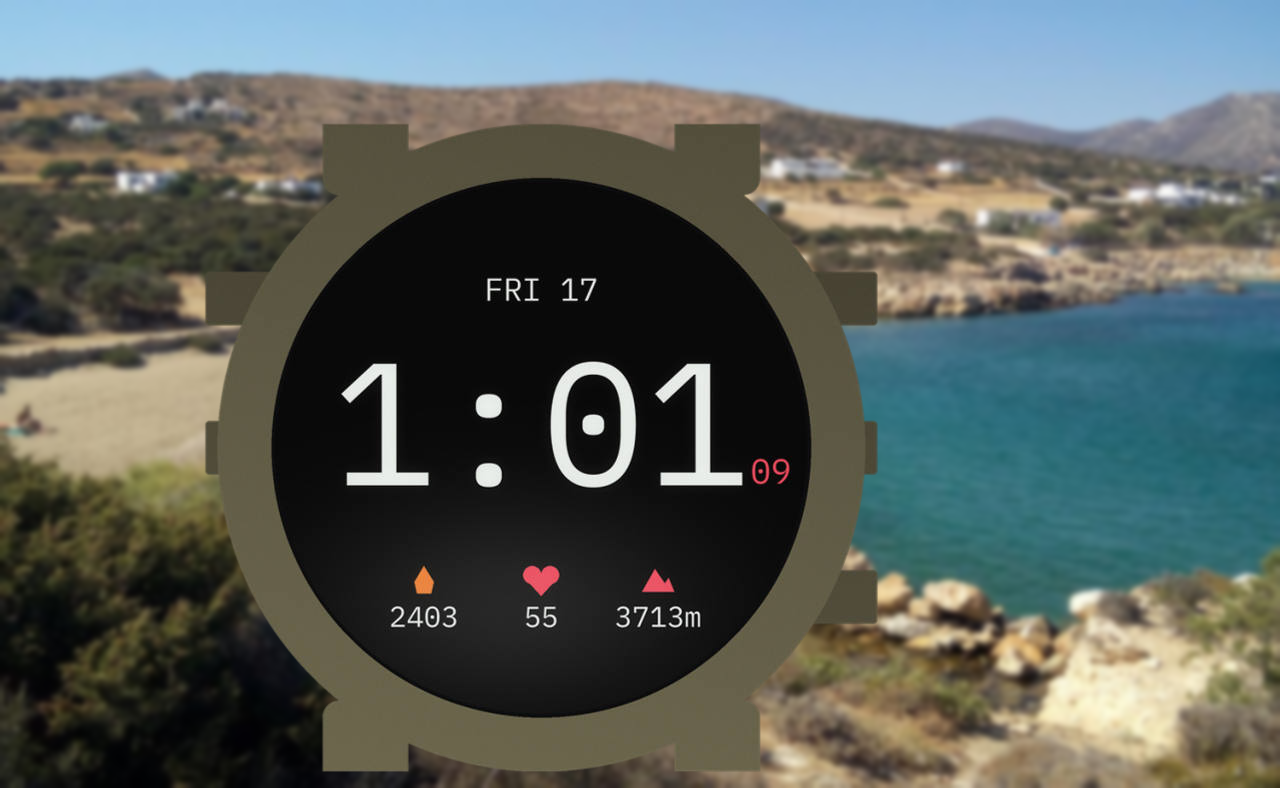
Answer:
1h01m09s
